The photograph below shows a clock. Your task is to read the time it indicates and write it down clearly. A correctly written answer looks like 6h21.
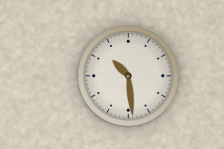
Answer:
10h29
